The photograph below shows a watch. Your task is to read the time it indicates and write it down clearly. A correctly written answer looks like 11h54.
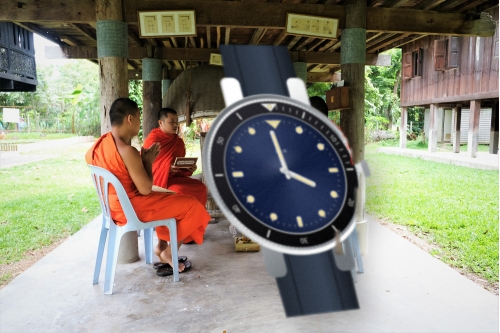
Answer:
3h59
